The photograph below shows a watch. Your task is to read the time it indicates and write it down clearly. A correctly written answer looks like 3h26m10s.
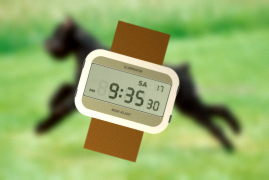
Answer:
9h35m30s
